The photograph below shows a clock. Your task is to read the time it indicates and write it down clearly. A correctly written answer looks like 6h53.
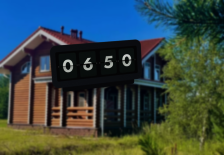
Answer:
6h50
